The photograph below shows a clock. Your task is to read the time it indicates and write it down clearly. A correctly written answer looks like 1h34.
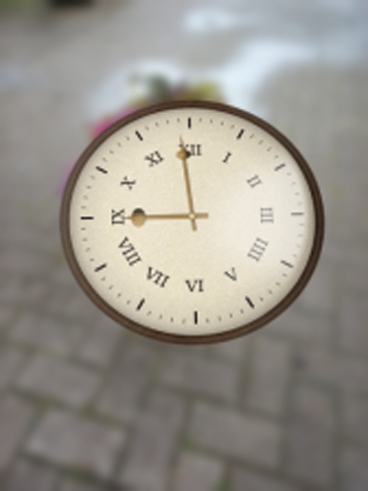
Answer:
8h59
